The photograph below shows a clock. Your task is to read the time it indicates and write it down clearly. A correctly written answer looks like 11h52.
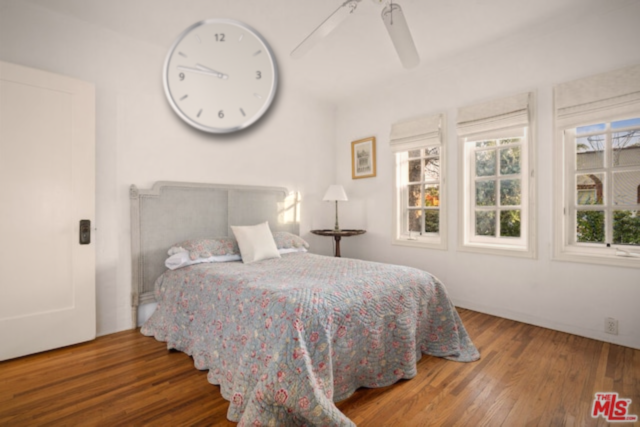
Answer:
9h47
